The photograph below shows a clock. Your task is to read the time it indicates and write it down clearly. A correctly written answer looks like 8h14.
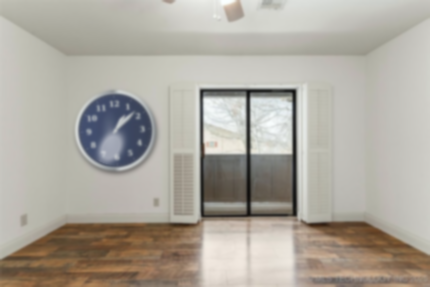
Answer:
1h08
